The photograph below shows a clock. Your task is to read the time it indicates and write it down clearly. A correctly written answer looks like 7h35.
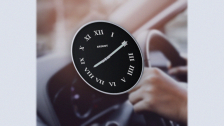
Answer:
8h10
